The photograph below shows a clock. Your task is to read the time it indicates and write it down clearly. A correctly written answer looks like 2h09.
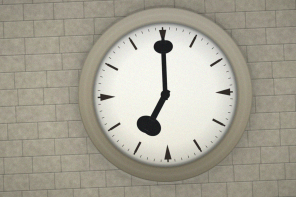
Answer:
7h00
